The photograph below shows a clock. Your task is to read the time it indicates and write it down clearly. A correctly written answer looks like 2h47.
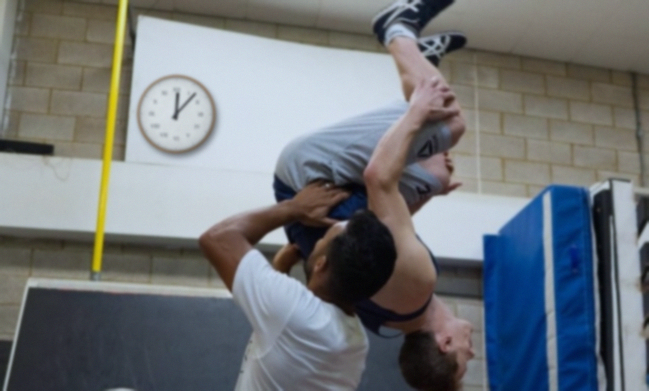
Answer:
12h07
